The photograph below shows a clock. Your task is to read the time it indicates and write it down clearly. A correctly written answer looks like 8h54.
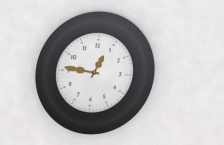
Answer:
12h46
